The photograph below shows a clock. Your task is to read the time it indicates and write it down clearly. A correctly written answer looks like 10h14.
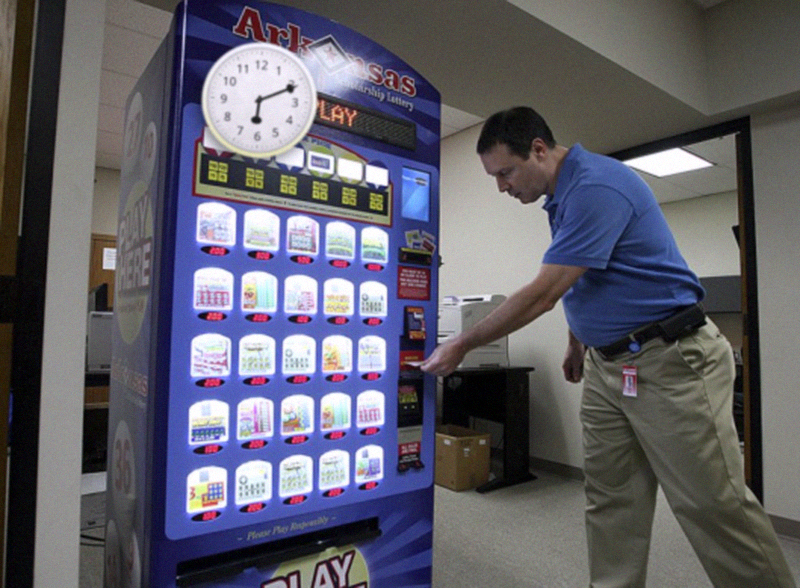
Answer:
6h11
